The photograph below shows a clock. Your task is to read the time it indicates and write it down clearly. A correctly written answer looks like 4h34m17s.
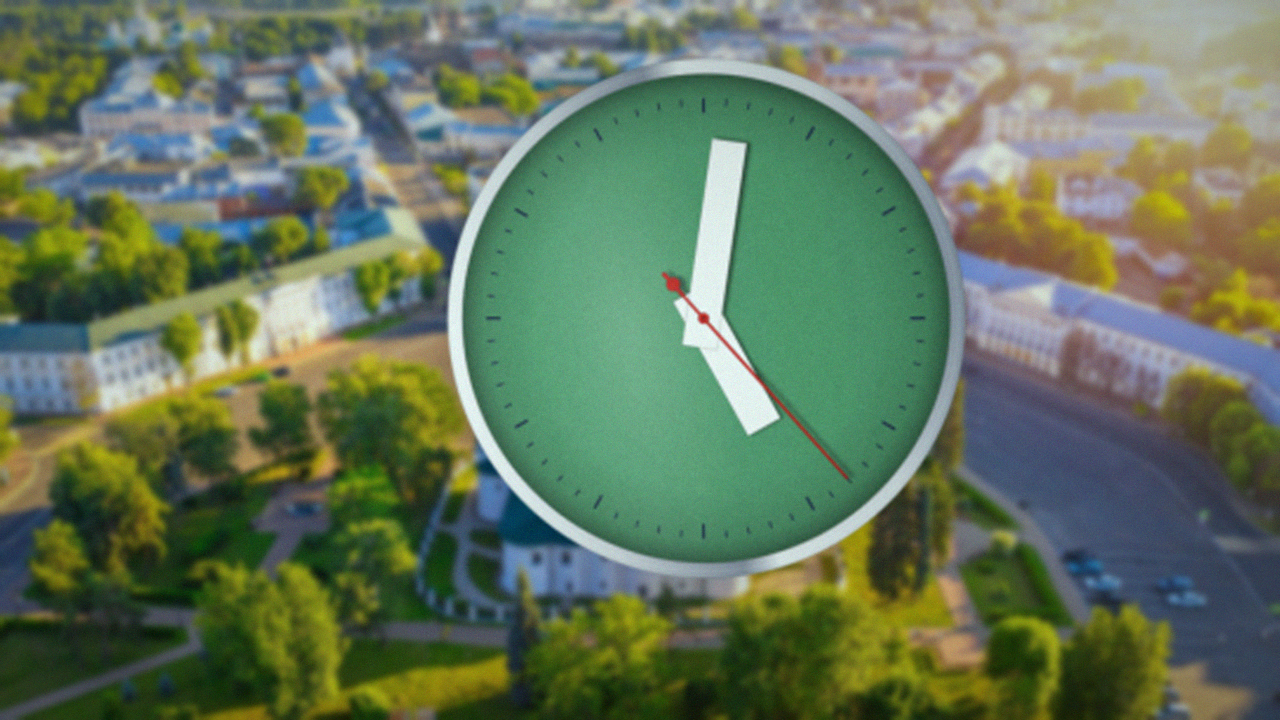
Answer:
5h01m23s
